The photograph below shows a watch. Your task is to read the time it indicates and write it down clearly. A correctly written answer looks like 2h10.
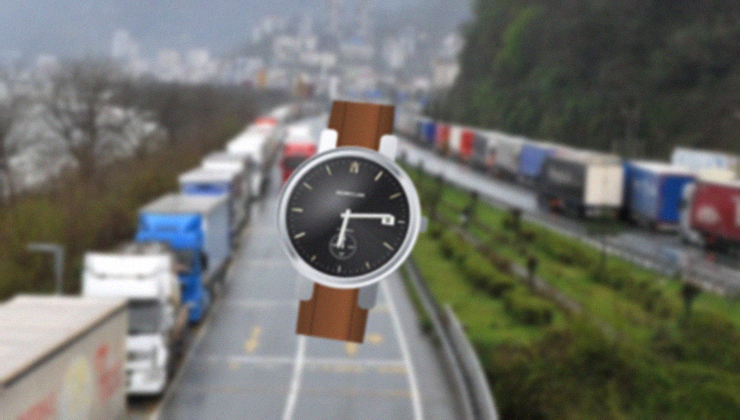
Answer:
6h14
